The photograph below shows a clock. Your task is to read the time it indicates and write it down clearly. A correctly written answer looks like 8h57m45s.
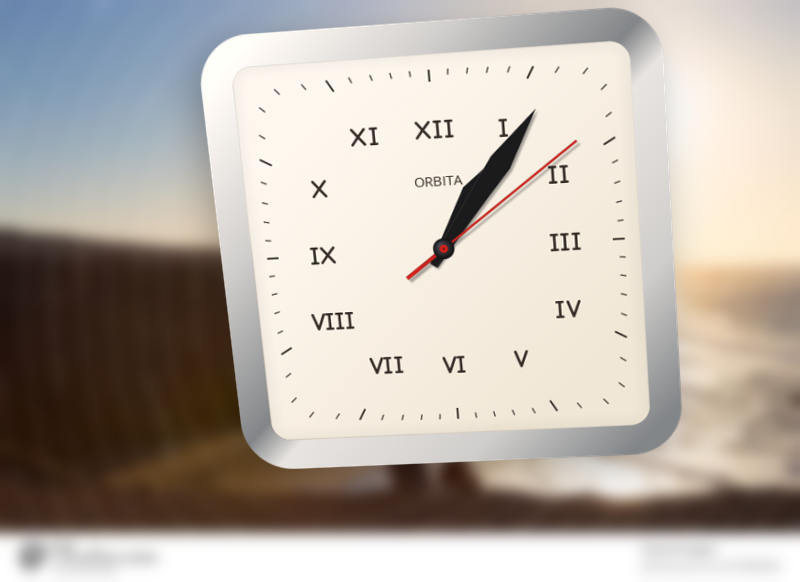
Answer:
1h06m09s
